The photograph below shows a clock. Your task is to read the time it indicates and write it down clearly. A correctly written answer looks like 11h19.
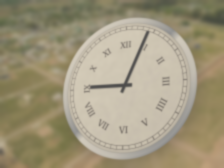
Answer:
9h04
